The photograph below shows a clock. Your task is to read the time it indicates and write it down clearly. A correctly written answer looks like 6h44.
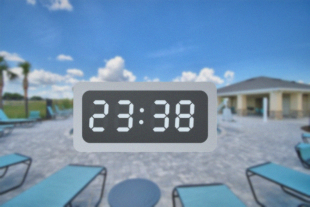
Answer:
23h38
